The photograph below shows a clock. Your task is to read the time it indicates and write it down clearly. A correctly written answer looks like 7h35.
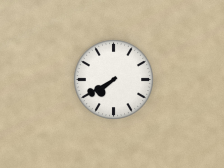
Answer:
7h40
